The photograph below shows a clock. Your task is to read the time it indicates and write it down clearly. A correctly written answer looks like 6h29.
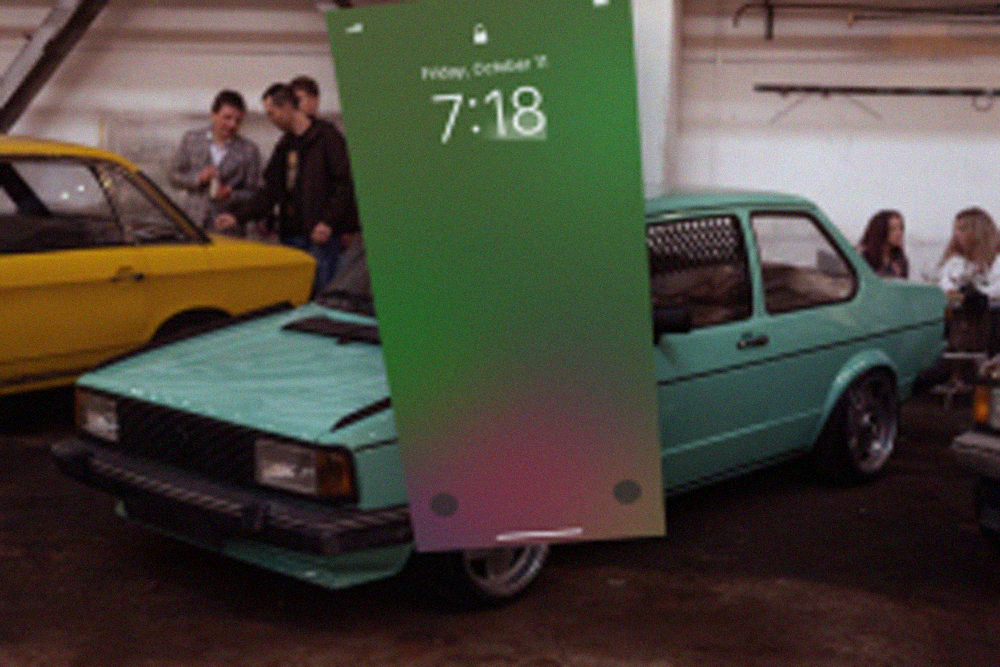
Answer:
7h18
